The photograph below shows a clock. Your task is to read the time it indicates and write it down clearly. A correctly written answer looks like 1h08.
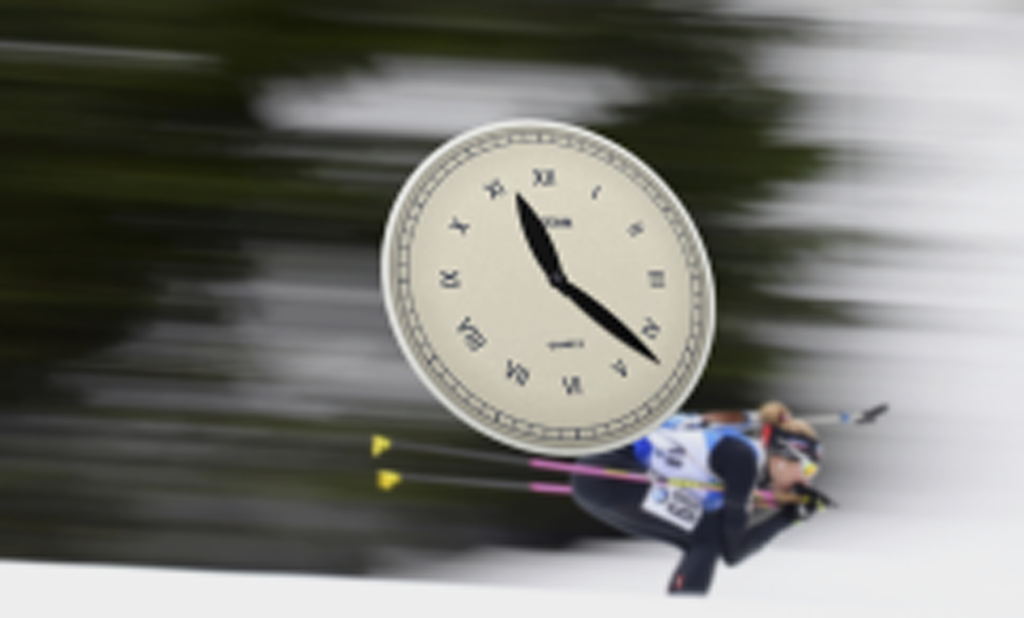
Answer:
11h22
